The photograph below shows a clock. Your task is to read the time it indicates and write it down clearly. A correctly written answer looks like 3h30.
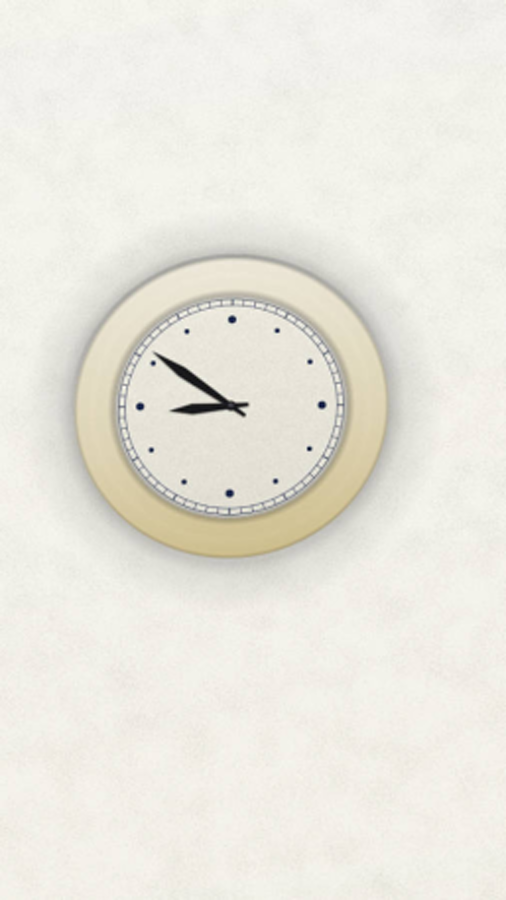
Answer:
8h51
